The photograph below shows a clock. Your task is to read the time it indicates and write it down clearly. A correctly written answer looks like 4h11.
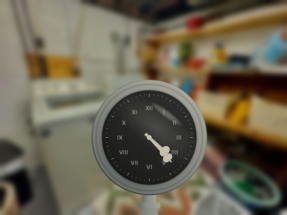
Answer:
4h23
